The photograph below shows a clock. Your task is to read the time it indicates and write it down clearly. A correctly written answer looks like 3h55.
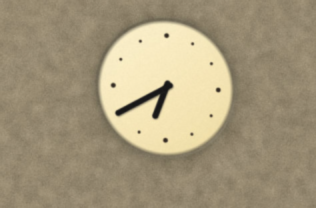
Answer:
6h40
